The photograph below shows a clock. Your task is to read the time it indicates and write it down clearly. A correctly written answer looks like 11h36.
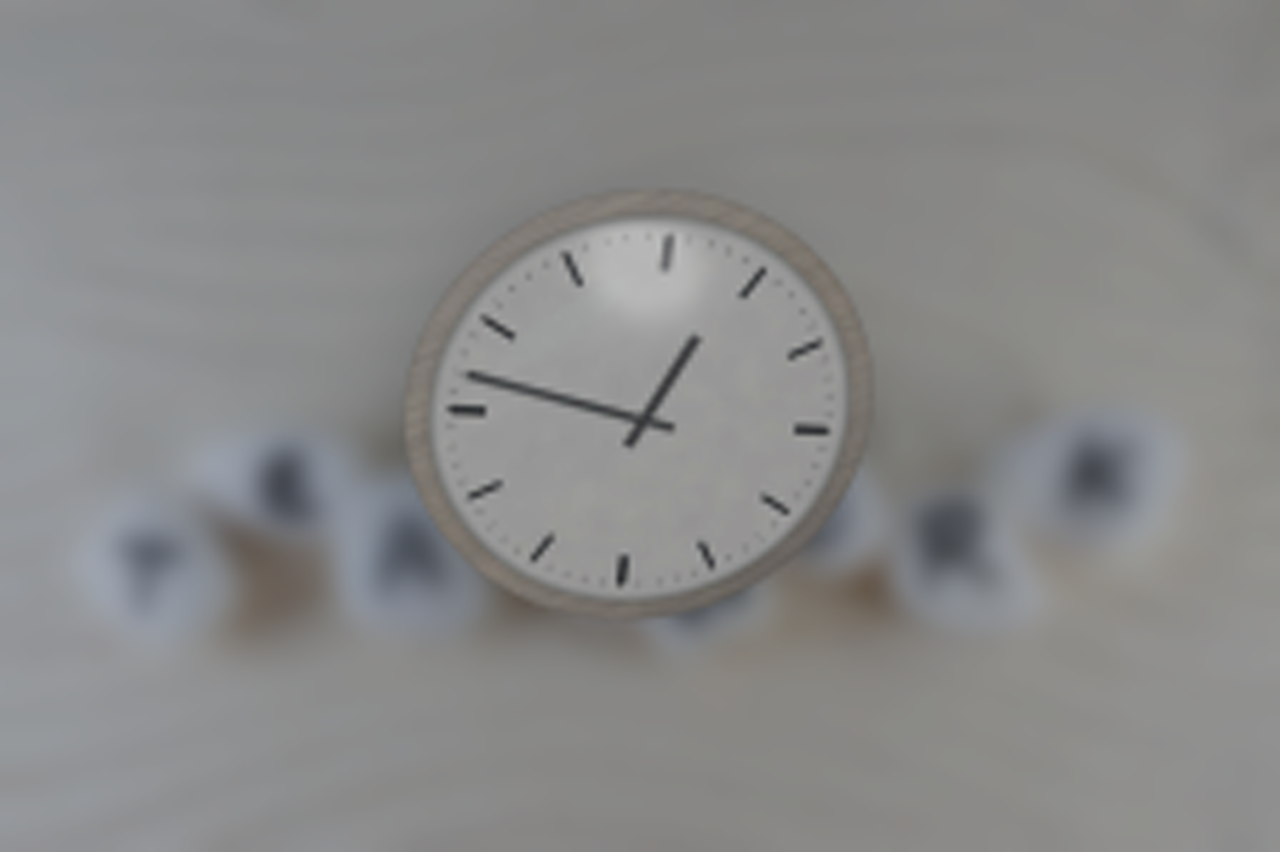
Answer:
12h47
